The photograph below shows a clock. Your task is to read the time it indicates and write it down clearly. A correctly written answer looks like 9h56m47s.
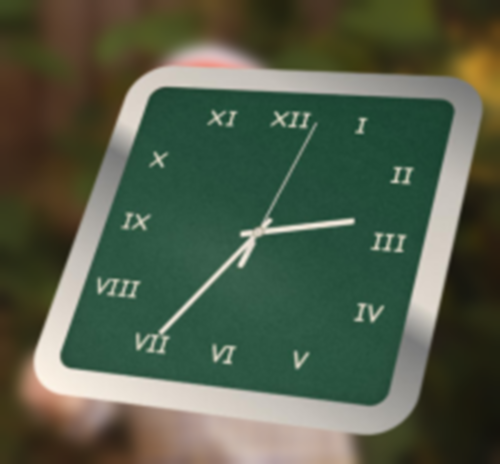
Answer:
2h35m02s
